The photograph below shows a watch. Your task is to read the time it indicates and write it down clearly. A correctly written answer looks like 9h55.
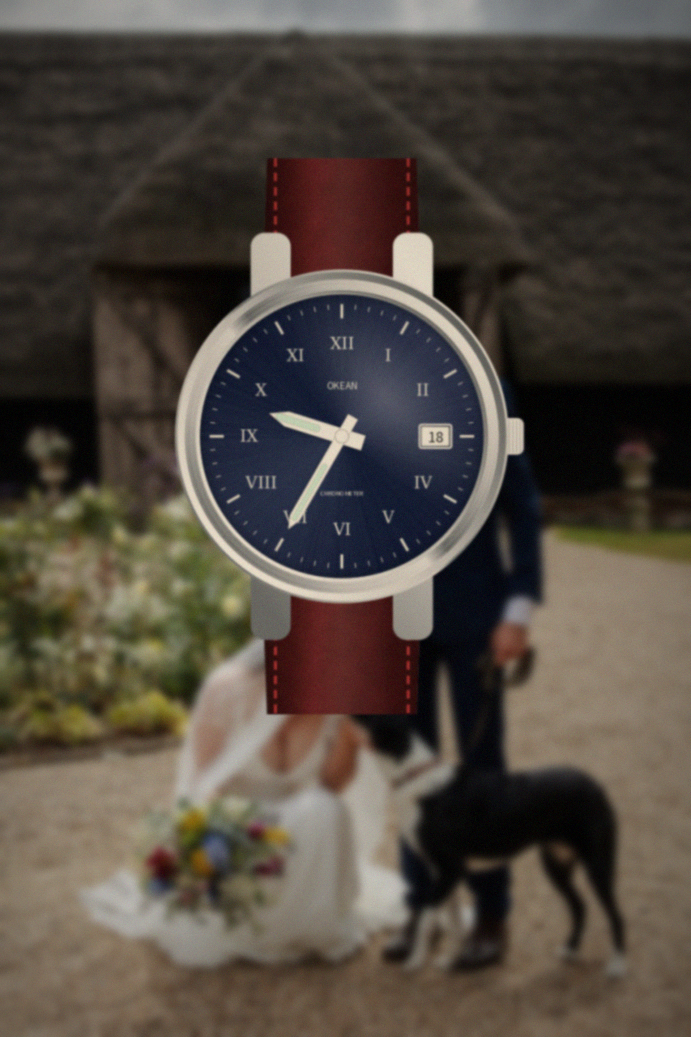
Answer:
9h35
